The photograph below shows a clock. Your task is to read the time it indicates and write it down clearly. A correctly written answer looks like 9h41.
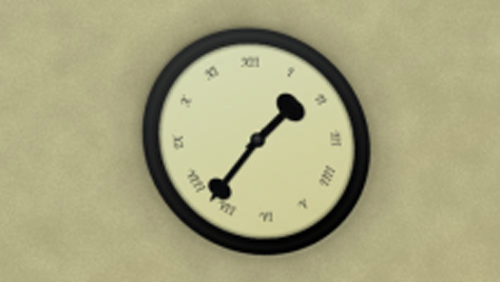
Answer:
1h37
